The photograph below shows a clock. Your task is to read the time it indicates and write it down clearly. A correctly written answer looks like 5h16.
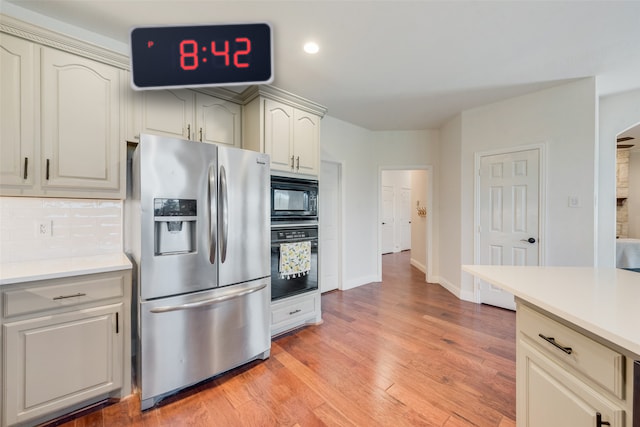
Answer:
8h42
